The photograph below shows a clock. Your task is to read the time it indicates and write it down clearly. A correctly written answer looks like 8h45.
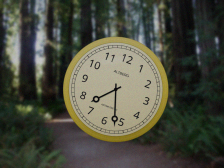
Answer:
7h27
